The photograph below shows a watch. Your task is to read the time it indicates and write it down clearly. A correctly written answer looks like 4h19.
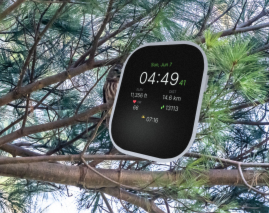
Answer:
4h49
